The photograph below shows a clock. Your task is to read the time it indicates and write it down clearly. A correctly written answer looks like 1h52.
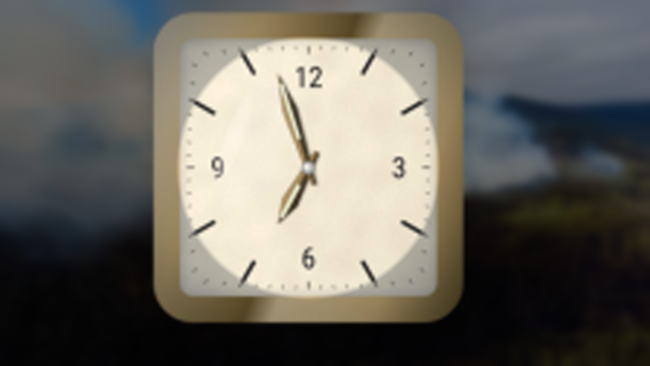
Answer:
6h57
